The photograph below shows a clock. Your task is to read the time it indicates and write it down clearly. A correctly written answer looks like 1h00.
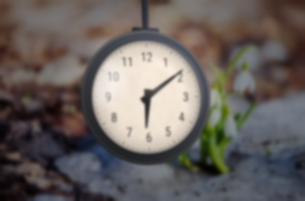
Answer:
6h09
